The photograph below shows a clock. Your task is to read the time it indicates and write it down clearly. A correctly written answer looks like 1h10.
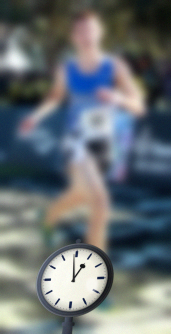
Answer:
12h59
